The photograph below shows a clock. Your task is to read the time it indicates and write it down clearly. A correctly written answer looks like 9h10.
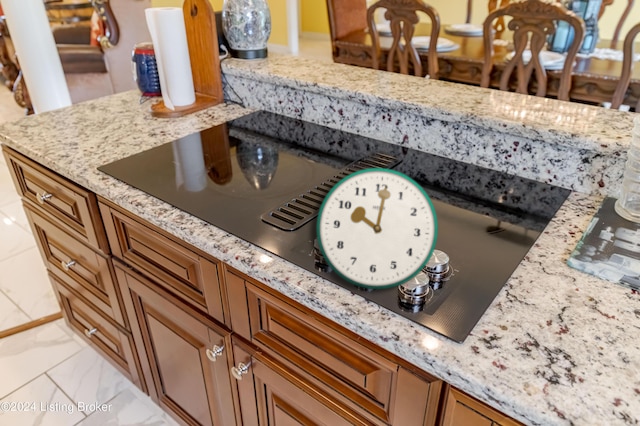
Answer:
10h01
